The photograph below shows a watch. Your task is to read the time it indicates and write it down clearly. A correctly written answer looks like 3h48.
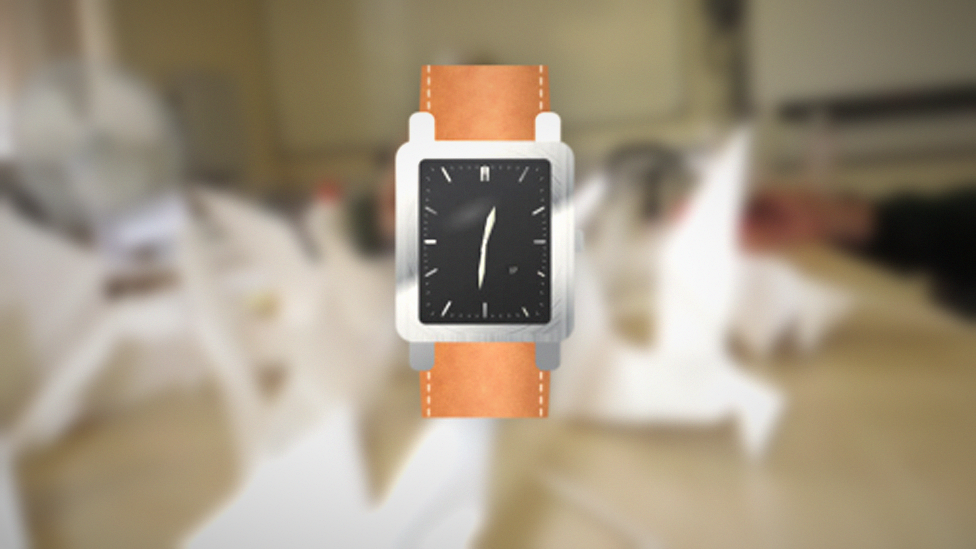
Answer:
12h31
